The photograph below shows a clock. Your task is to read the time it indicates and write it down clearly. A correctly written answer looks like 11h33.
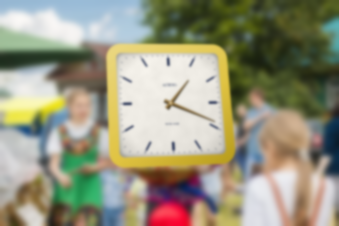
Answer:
1h19
